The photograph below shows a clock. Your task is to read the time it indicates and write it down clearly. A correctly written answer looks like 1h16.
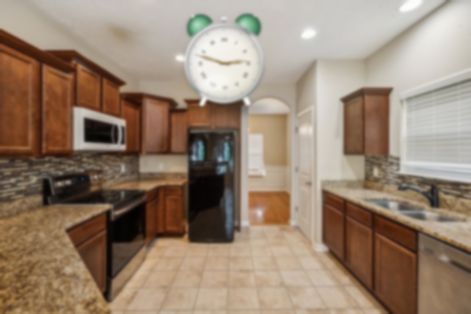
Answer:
2h48
